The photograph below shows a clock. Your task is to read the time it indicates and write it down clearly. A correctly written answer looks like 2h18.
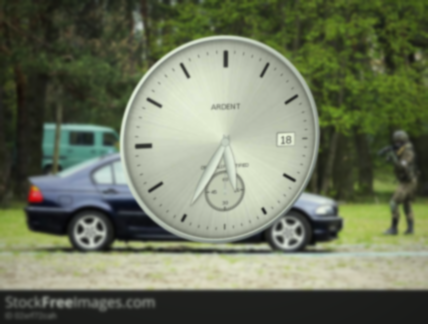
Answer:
5h35
